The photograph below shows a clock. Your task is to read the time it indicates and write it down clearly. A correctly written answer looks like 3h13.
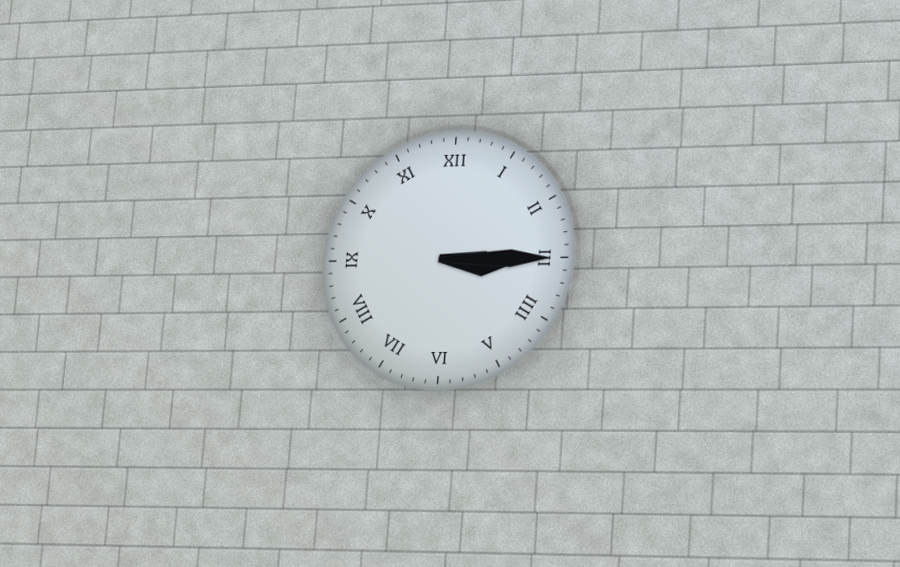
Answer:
3h15
